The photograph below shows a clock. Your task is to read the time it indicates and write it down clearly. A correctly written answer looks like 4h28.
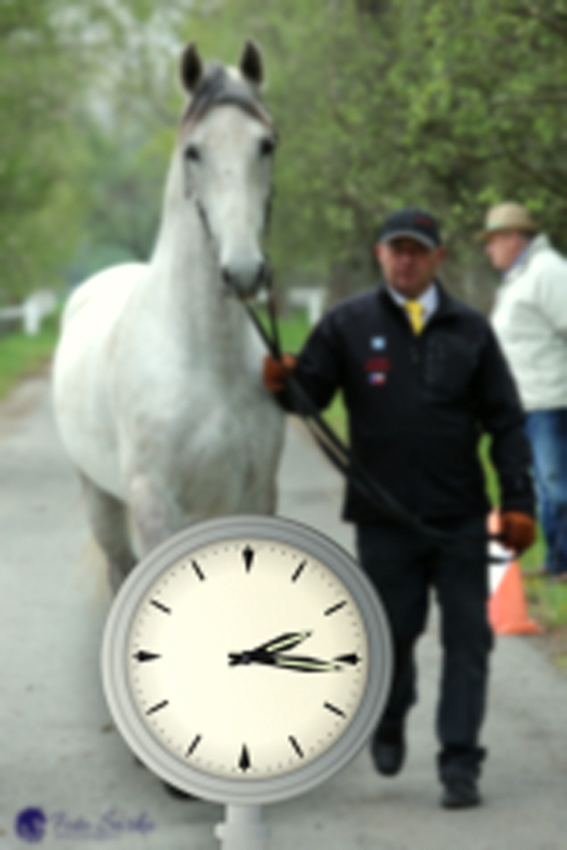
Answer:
2h16
